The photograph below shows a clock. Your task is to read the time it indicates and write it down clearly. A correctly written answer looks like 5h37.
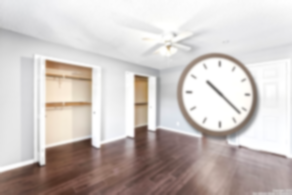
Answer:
10h22
